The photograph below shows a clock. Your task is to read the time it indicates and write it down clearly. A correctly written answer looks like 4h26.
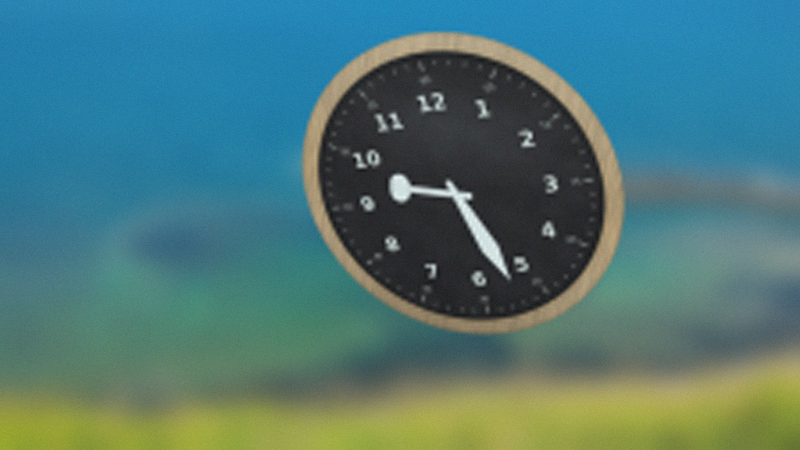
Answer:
9h27
